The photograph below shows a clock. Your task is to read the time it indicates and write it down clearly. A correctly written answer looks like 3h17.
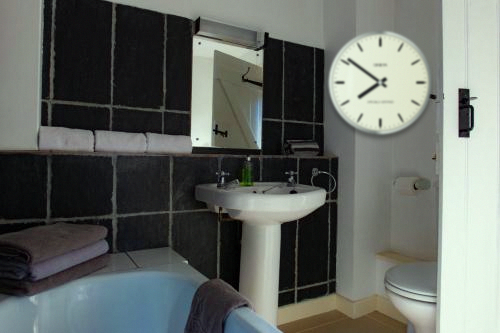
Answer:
7h51
